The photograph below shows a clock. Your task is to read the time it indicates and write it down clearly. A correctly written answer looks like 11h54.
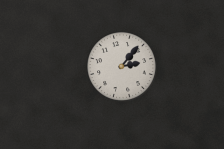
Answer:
3h09
